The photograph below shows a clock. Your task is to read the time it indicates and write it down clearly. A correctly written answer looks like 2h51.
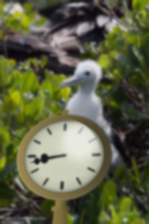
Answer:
8h43
